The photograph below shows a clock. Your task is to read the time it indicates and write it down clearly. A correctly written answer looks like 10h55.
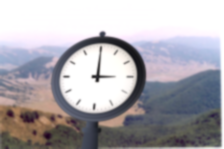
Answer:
3h00
